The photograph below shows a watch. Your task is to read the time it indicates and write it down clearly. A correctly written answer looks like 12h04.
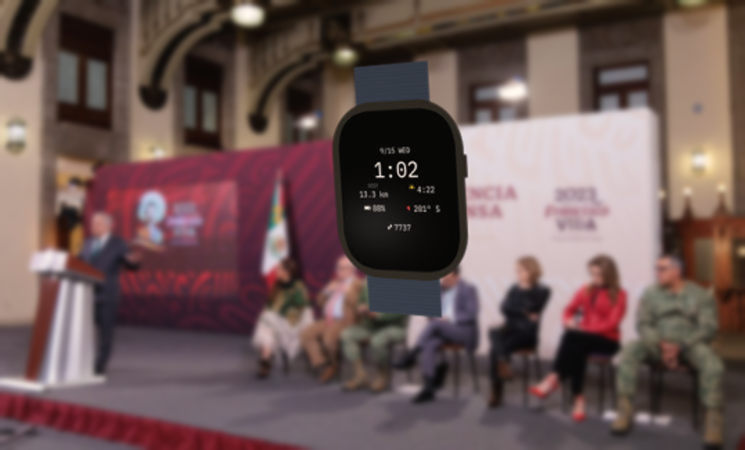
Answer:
1h02
